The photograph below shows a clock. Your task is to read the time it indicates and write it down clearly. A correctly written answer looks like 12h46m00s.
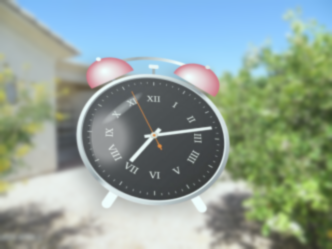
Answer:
7h12m56s
